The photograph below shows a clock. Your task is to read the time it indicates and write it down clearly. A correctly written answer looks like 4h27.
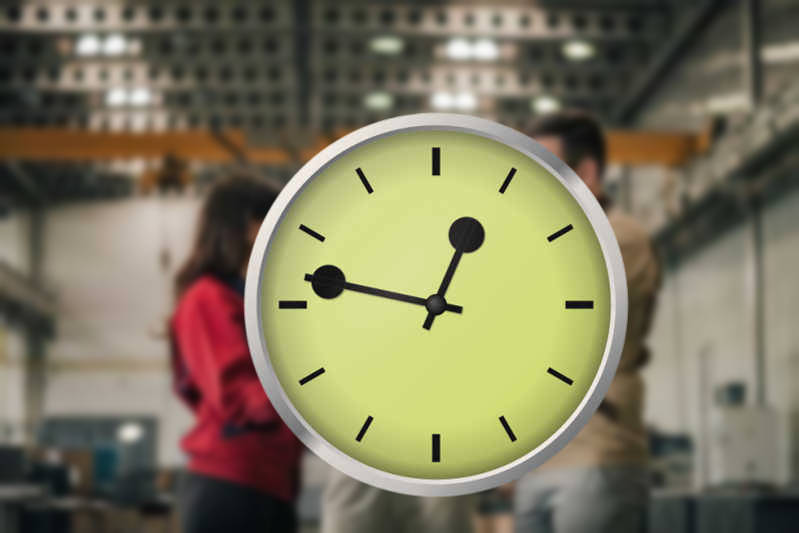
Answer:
12h47
